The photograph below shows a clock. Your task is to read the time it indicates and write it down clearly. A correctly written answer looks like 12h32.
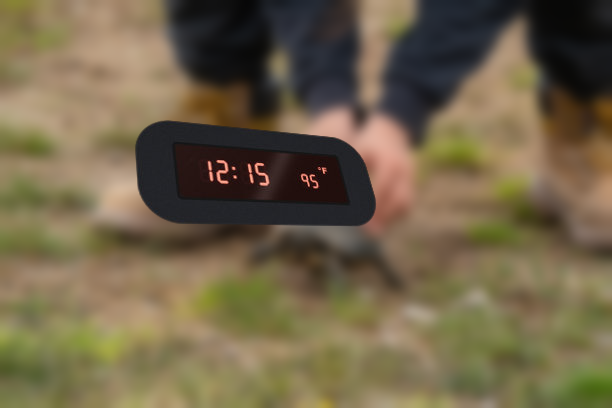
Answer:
12h15
